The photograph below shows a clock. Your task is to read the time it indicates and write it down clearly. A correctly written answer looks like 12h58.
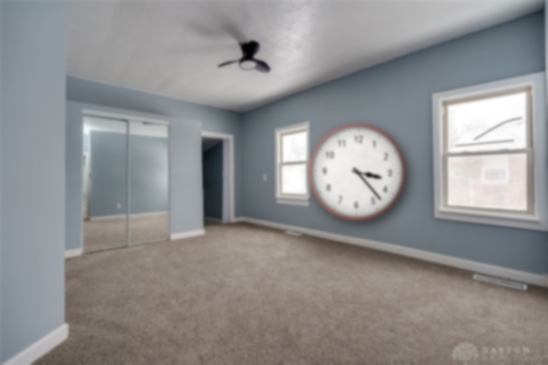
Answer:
3h23
